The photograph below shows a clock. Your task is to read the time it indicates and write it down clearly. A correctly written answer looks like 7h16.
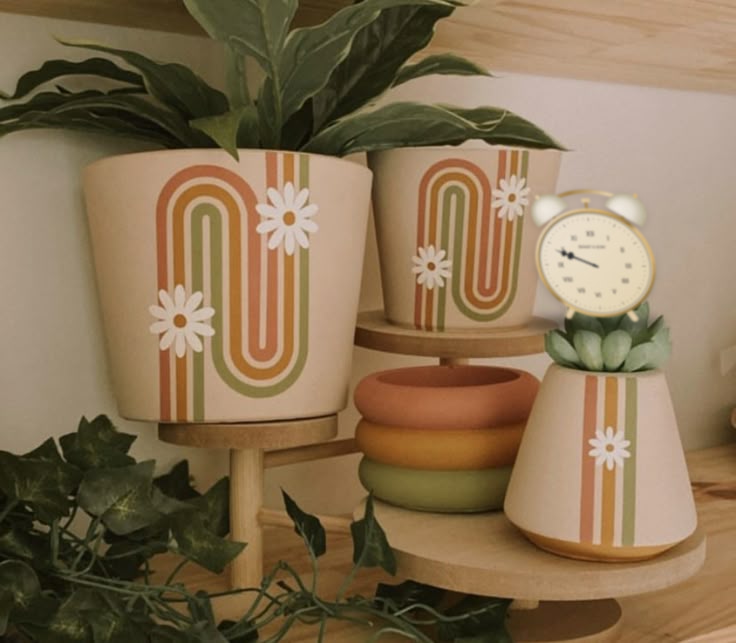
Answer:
9h49
